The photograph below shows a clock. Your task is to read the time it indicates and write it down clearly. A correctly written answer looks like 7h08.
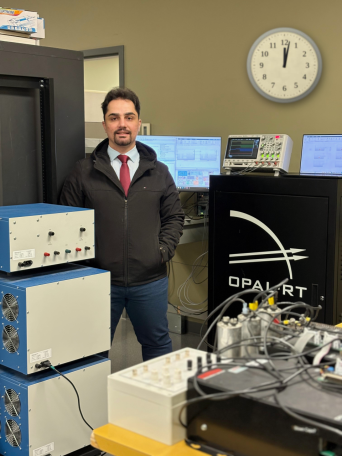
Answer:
12h02
